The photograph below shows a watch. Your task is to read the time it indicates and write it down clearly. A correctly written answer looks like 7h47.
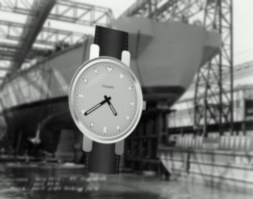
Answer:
4h39
